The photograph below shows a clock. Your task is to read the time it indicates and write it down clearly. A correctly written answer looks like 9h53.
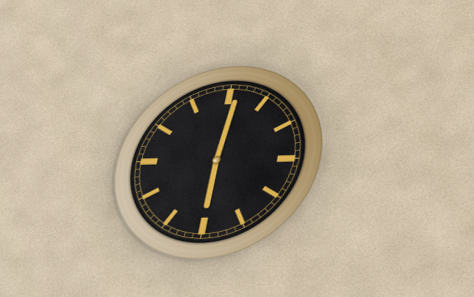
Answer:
6h01
